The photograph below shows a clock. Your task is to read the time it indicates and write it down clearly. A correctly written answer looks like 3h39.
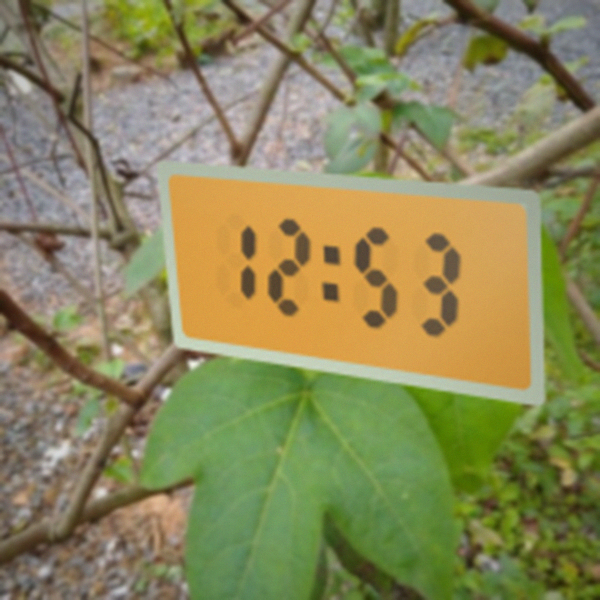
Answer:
12h53
